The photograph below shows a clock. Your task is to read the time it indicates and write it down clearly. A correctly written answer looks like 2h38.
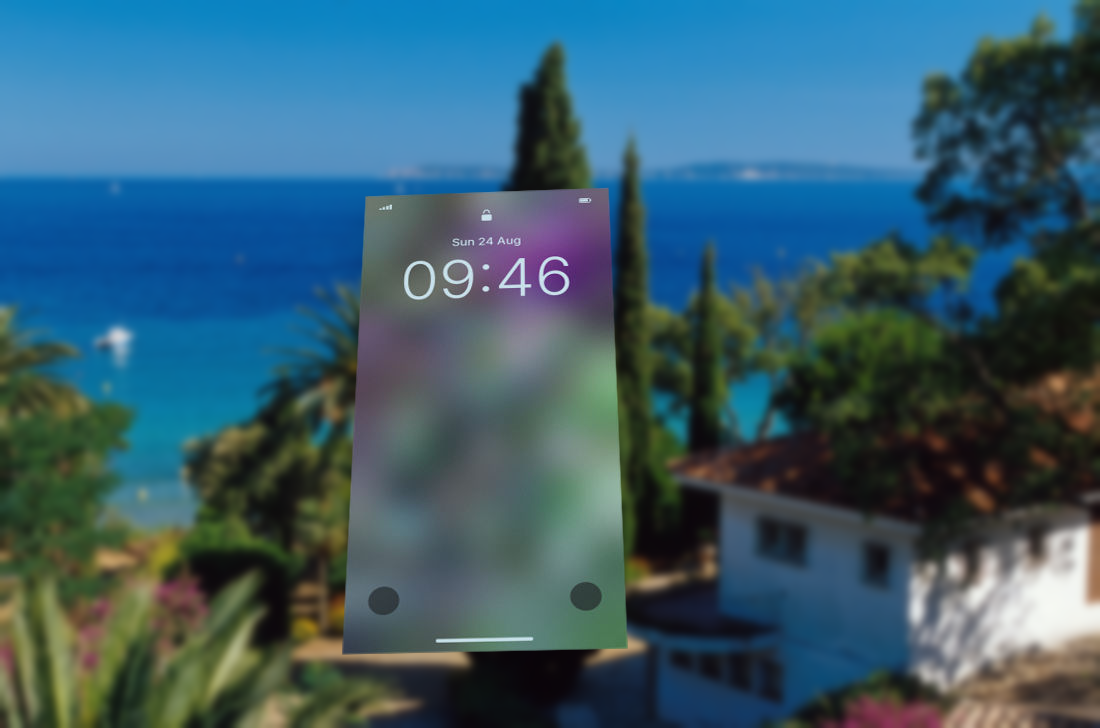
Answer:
9h46
